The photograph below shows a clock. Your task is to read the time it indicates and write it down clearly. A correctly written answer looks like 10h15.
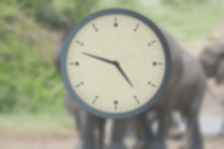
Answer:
4h48
